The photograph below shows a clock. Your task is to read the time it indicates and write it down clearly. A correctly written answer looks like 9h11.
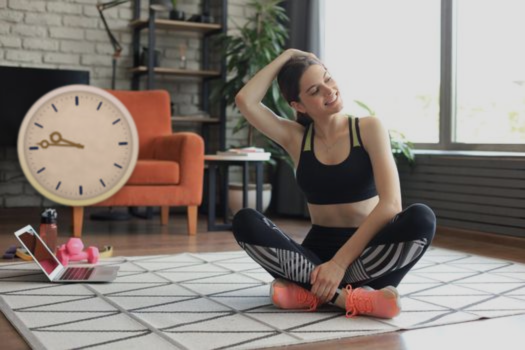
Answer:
9h46
